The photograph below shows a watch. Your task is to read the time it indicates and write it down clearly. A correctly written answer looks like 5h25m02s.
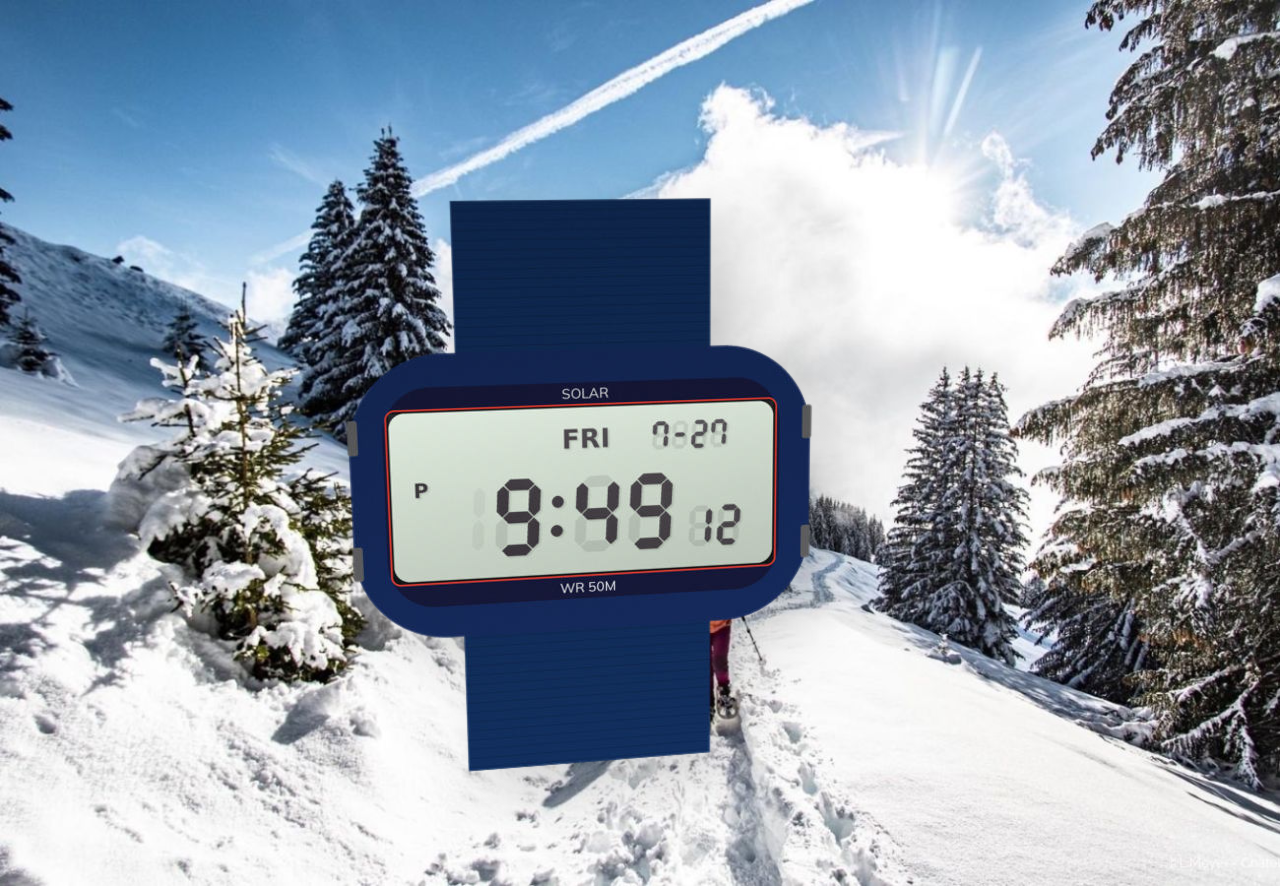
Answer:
9h49m12s
